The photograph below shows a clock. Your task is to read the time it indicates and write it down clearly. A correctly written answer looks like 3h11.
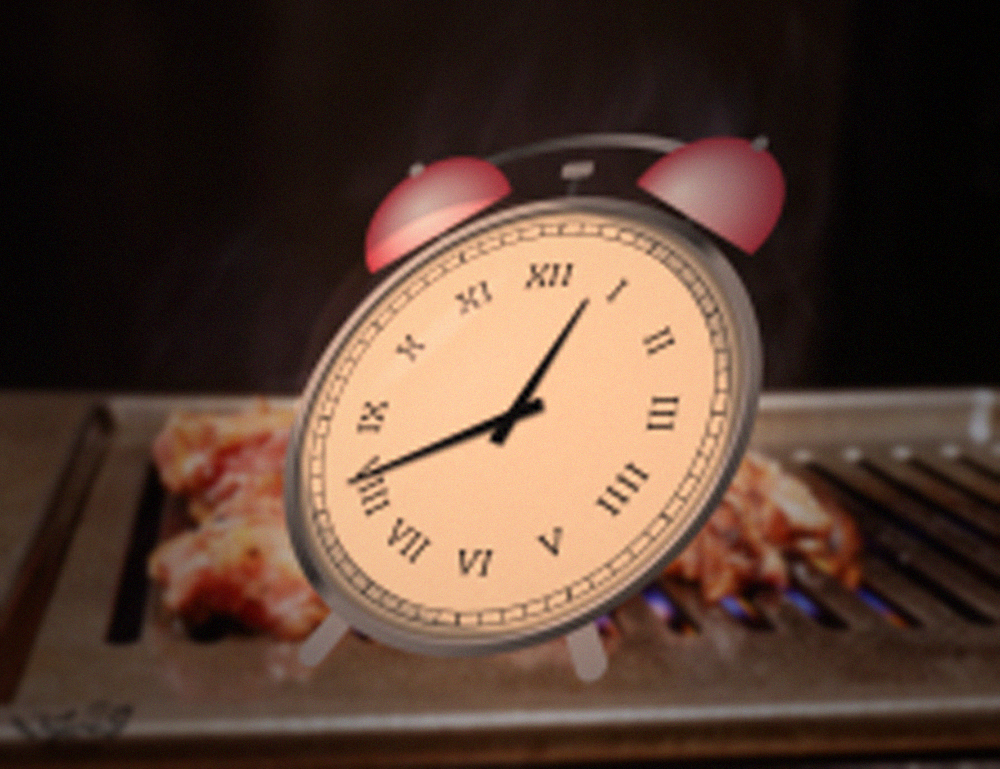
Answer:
12h41
